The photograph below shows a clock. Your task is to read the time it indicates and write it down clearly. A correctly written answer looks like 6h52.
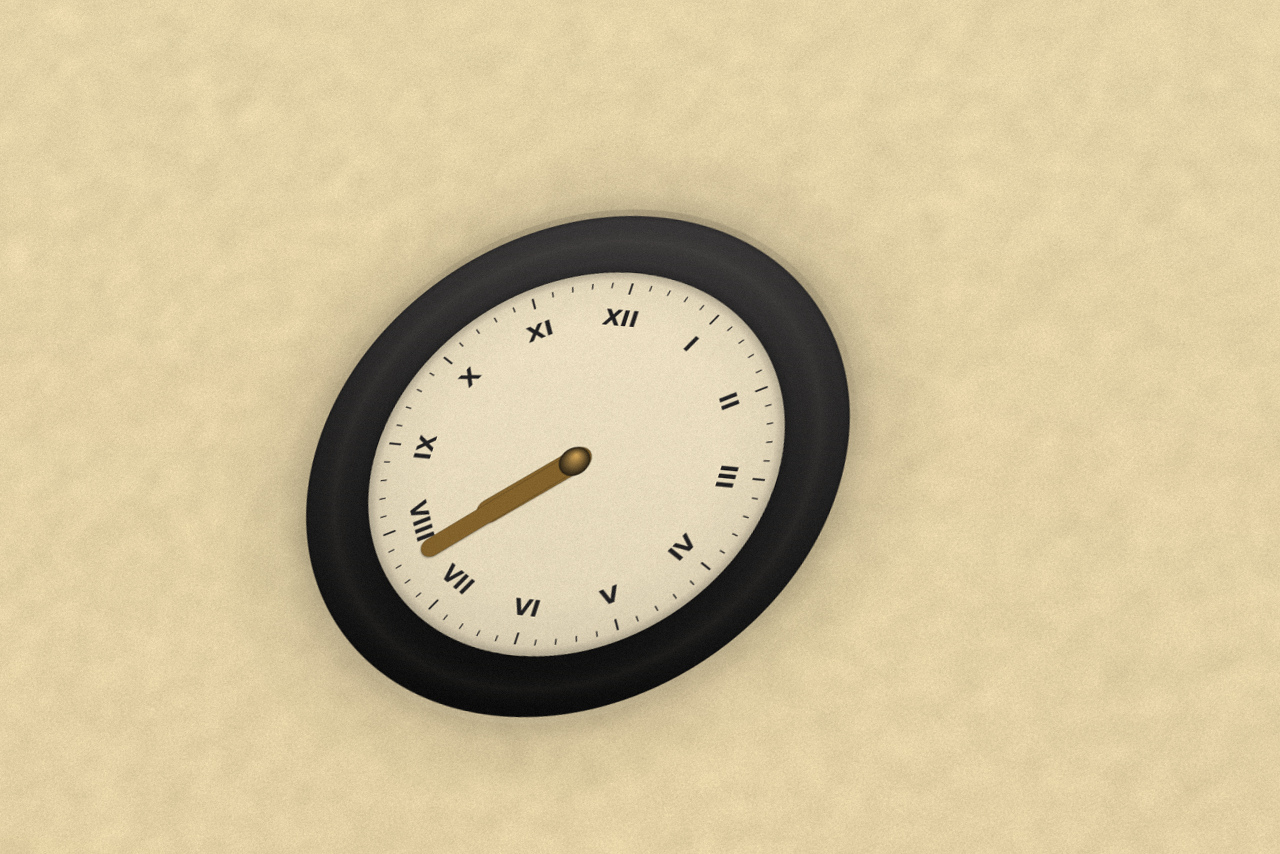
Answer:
7h38
